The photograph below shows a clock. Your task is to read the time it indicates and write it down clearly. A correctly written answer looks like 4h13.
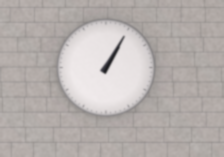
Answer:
1h05
